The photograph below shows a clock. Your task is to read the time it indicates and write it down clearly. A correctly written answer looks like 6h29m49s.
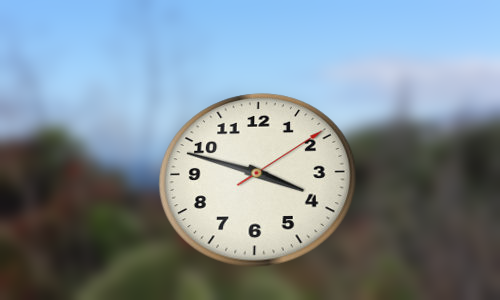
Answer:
3h48m09s
